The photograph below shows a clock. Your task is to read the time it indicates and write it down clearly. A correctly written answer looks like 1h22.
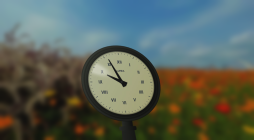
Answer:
9h56
